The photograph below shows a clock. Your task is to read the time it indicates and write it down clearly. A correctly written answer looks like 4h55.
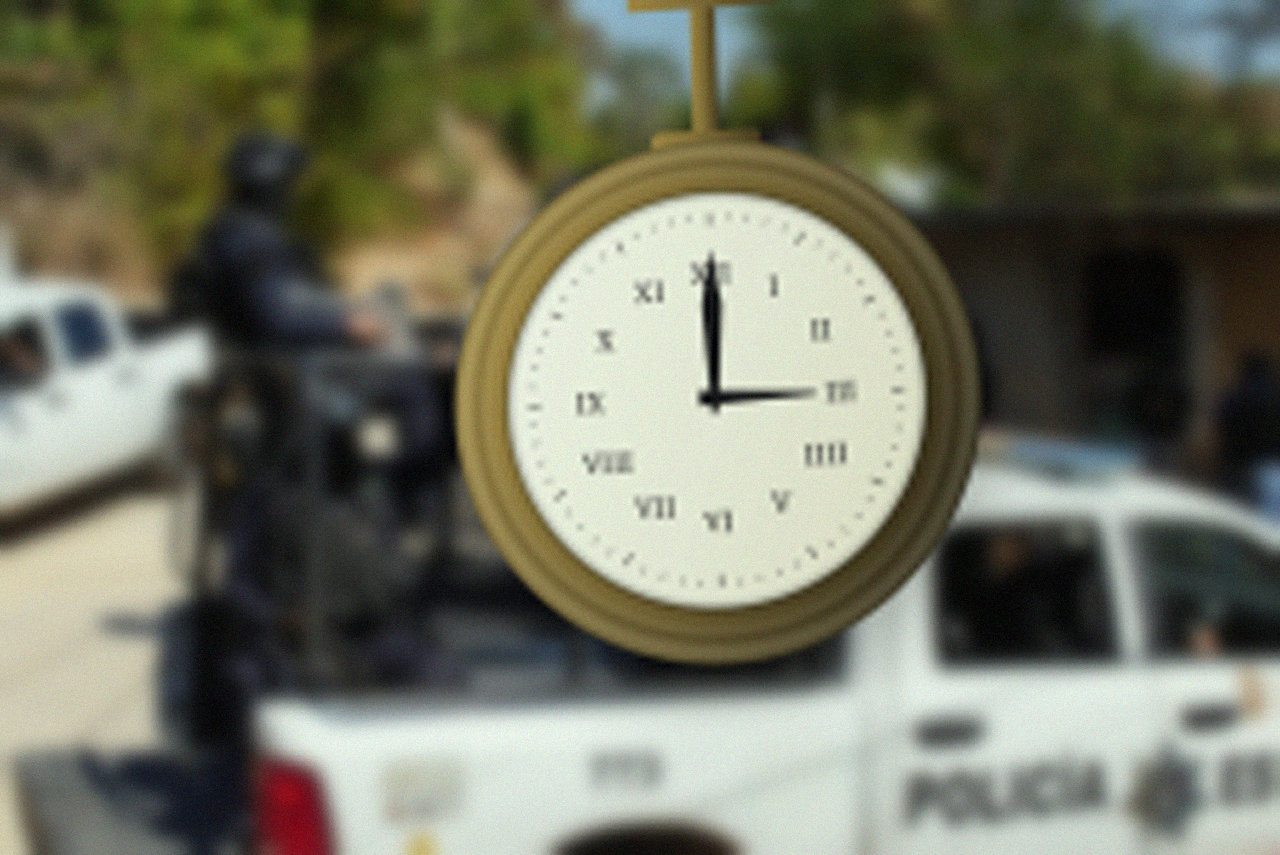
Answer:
3h00
